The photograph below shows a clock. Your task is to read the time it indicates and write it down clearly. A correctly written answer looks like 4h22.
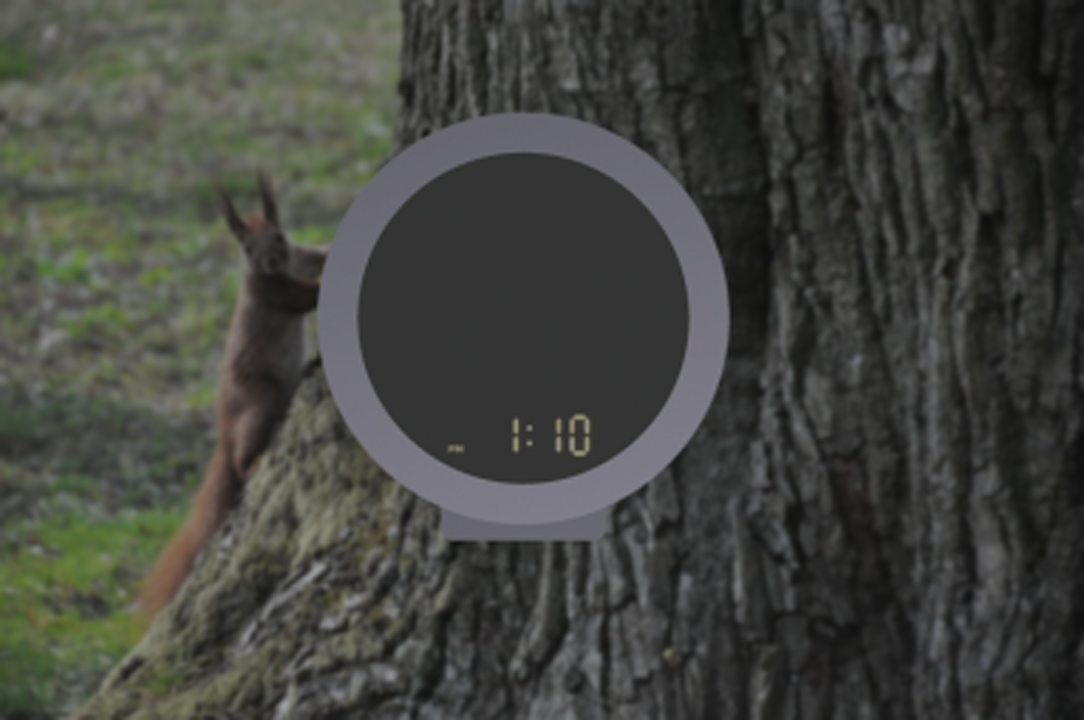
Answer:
1h10
